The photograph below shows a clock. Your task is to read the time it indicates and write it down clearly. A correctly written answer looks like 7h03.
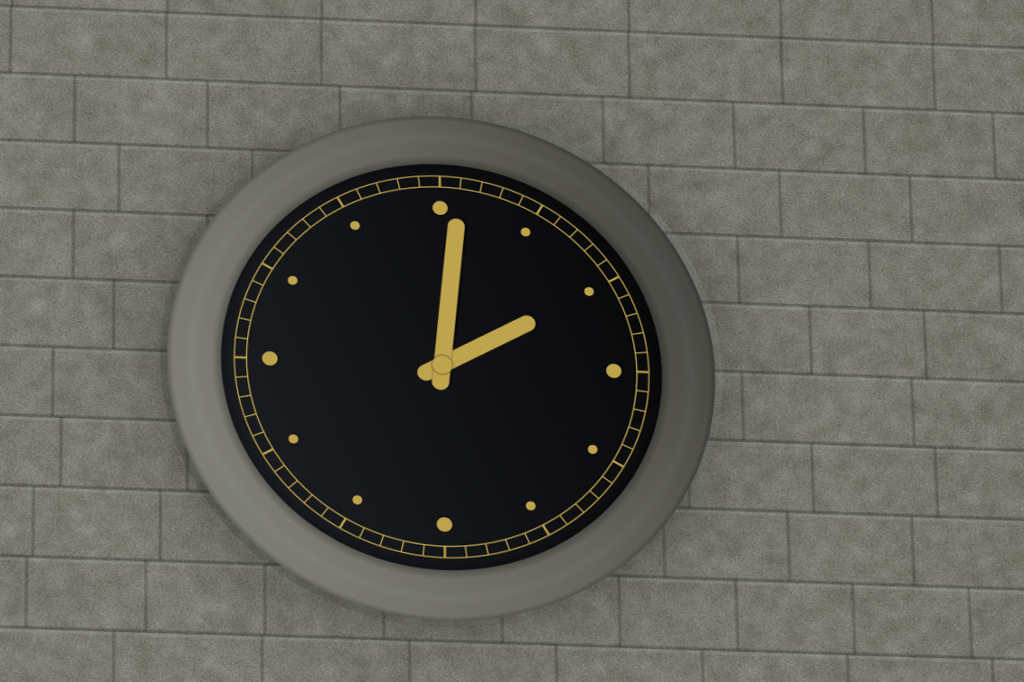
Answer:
2h01
